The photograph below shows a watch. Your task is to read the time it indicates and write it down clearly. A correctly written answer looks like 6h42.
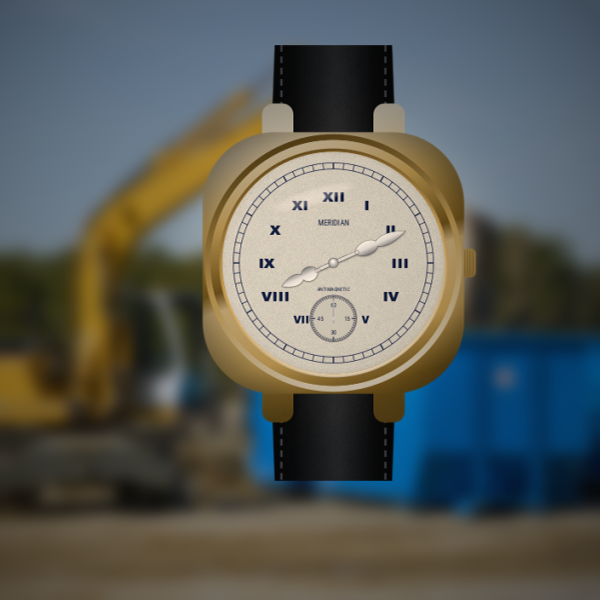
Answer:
8h11
